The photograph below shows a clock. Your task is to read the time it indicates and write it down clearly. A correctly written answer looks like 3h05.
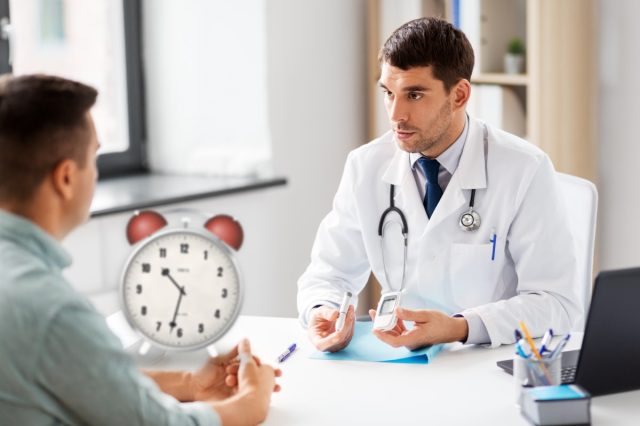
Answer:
10h32
